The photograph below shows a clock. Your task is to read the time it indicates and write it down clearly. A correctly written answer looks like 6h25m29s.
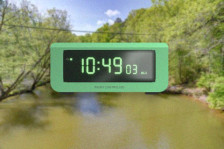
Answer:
10h49m03s
